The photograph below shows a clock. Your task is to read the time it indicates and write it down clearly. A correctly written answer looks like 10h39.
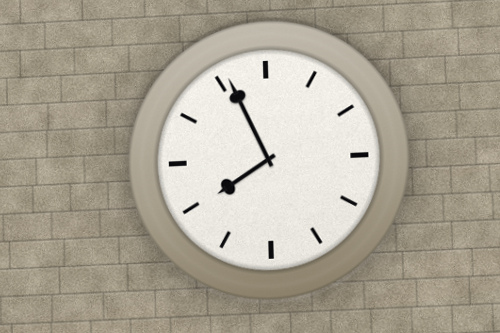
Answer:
7h56
